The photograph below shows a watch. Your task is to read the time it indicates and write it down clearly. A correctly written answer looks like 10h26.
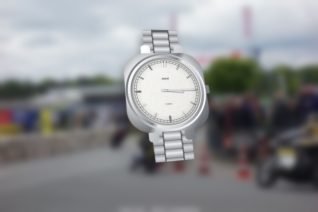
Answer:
3h15
